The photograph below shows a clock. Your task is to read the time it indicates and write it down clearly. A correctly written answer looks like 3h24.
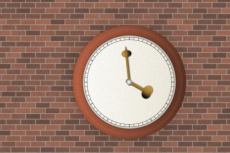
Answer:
3h59
